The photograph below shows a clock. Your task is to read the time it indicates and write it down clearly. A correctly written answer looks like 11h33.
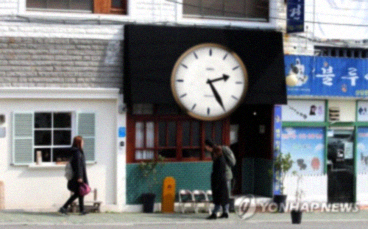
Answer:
2h25
